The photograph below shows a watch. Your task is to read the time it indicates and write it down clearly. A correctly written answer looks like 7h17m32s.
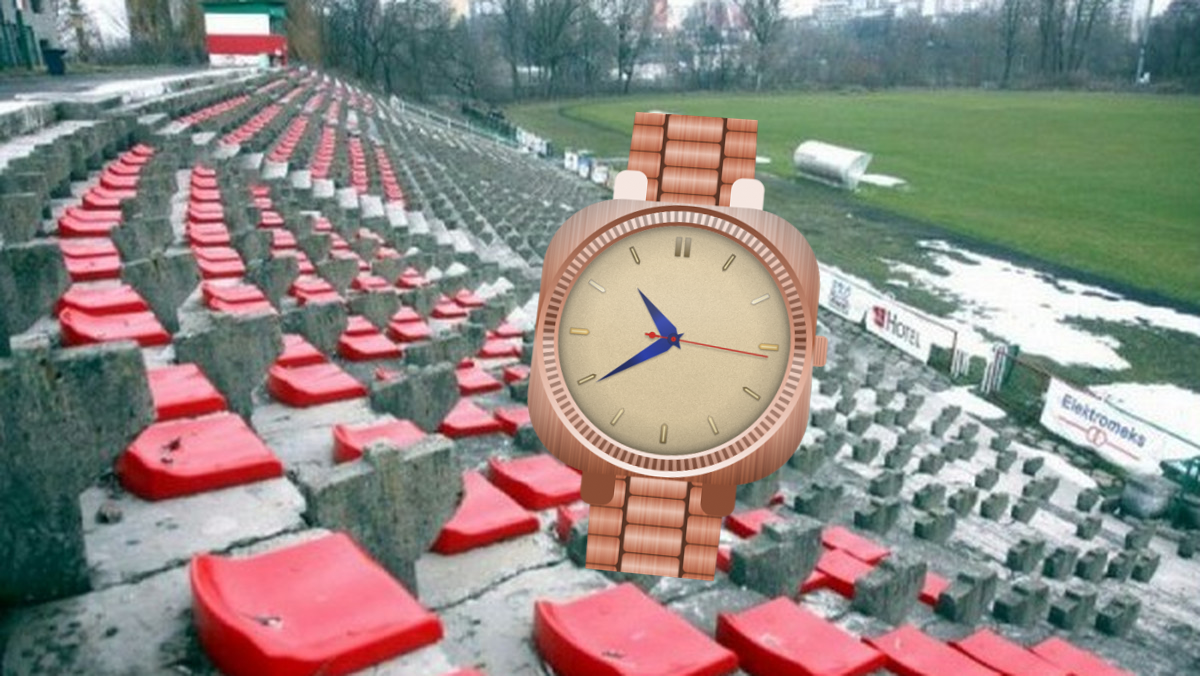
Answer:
10h39m16s
